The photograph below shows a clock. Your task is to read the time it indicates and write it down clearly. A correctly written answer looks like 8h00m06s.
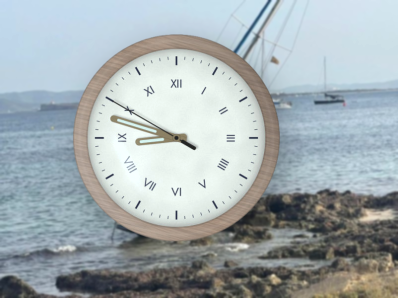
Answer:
8h47m50s
